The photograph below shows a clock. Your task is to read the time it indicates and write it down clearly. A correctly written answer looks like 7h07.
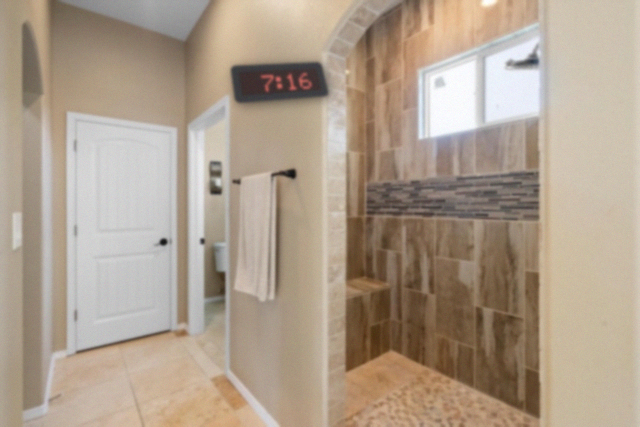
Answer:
7h16
